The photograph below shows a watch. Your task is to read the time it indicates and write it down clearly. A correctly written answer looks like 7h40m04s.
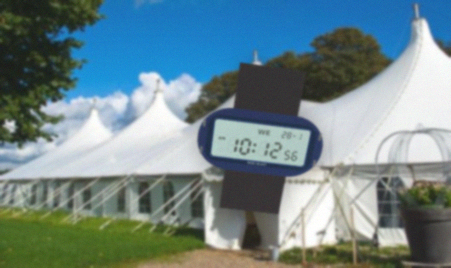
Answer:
10h12m56s
